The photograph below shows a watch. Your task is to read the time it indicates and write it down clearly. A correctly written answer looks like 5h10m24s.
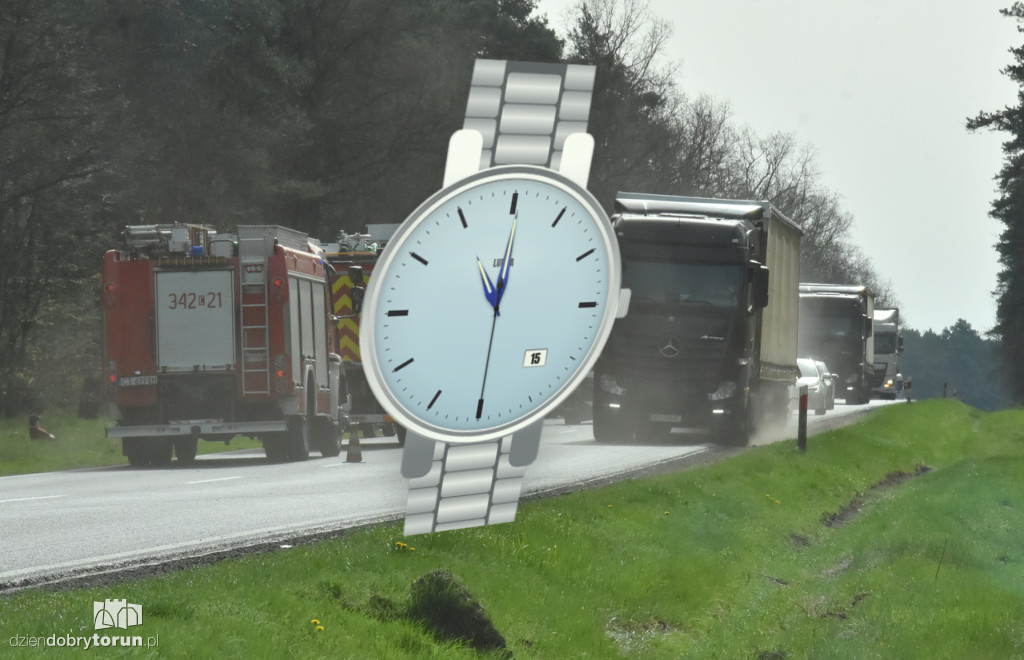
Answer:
11h00m30s
